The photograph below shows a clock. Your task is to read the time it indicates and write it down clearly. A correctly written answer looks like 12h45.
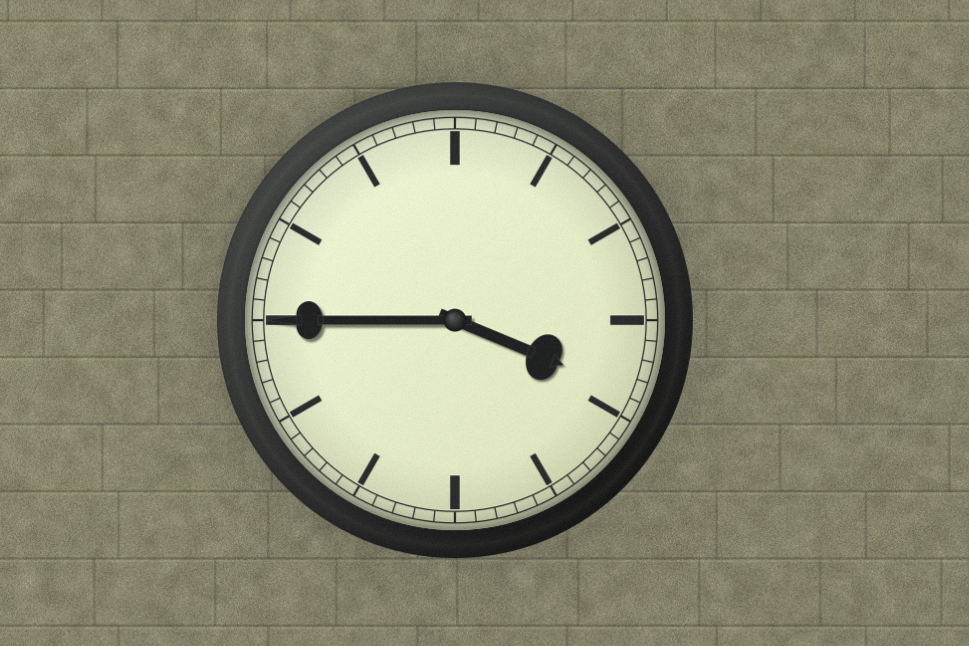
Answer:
3h45
